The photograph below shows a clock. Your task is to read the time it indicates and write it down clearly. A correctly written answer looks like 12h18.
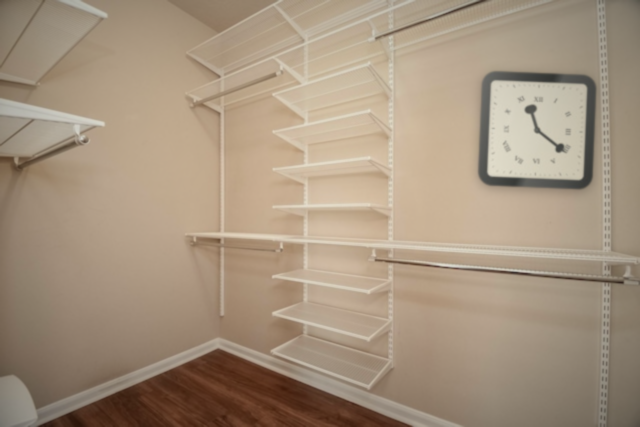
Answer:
11h21
